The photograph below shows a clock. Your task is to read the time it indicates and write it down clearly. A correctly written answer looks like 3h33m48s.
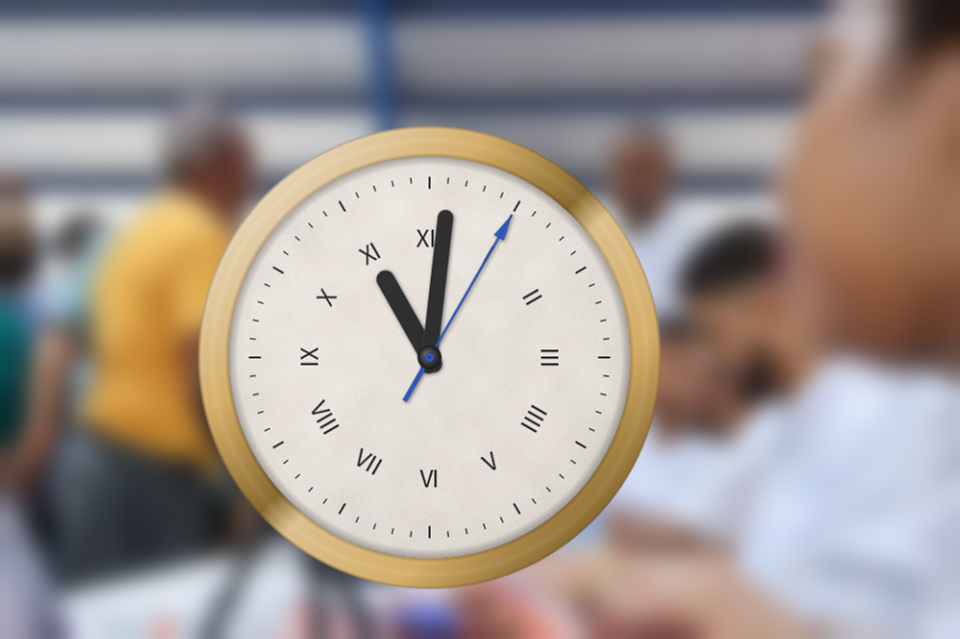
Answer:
11h01m05s
